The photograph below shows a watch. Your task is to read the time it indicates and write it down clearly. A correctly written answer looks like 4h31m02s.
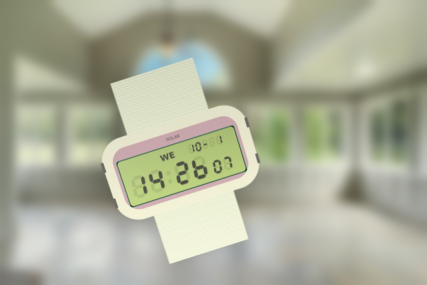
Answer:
14h26m07s
